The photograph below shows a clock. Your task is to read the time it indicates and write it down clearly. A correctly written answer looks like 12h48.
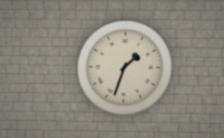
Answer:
1h33
